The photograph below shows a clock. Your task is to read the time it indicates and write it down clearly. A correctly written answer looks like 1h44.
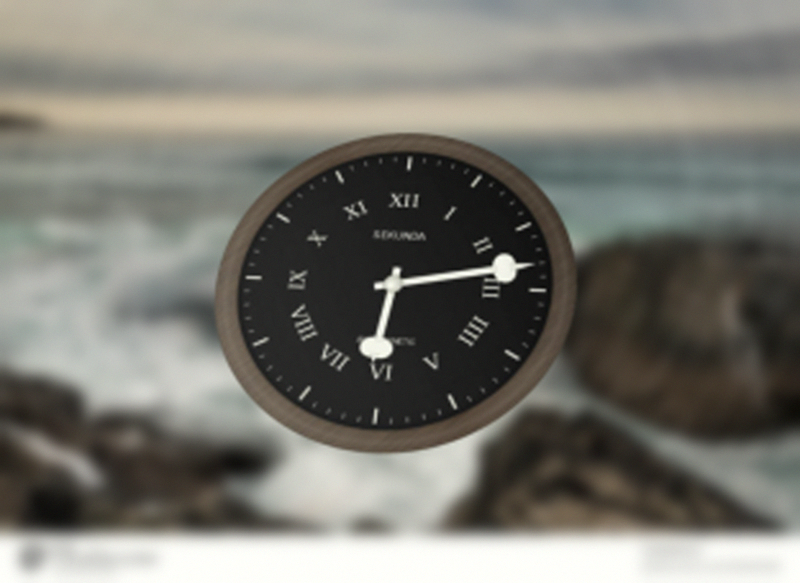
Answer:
6h13
